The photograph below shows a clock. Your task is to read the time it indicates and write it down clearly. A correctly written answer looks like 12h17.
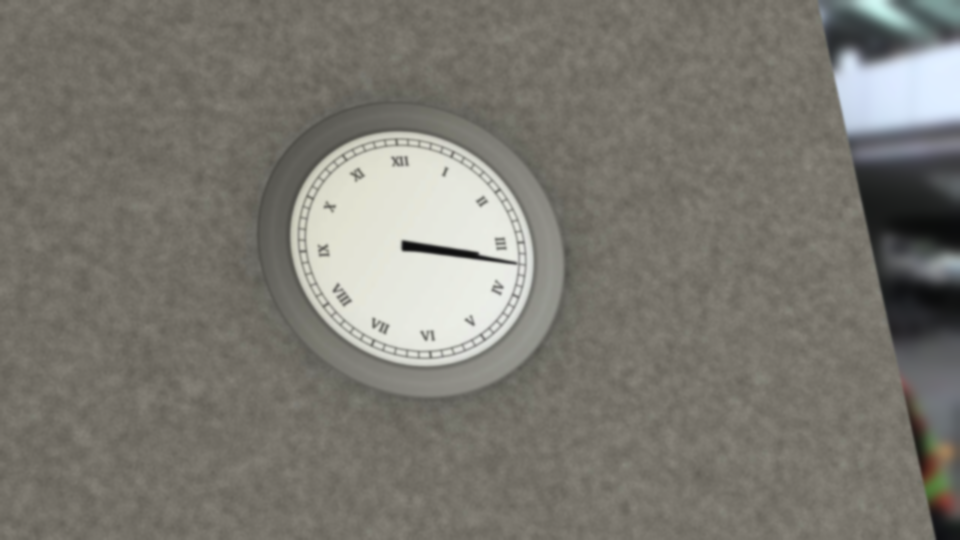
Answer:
3h17
